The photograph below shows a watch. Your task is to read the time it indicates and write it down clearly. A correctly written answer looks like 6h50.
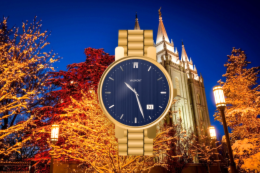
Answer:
10h27
